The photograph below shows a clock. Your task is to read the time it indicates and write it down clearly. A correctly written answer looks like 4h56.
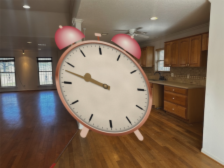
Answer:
9h48
